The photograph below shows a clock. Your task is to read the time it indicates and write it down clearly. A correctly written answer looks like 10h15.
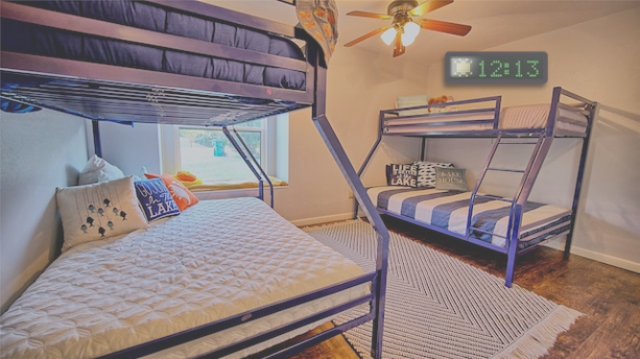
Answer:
12h13
